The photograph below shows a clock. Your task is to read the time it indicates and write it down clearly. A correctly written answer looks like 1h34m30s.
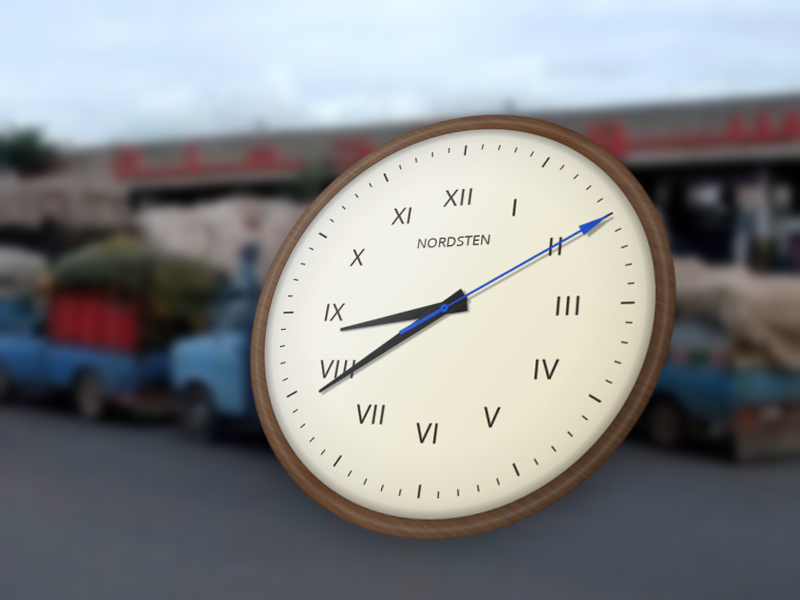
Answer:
8h39m10s
